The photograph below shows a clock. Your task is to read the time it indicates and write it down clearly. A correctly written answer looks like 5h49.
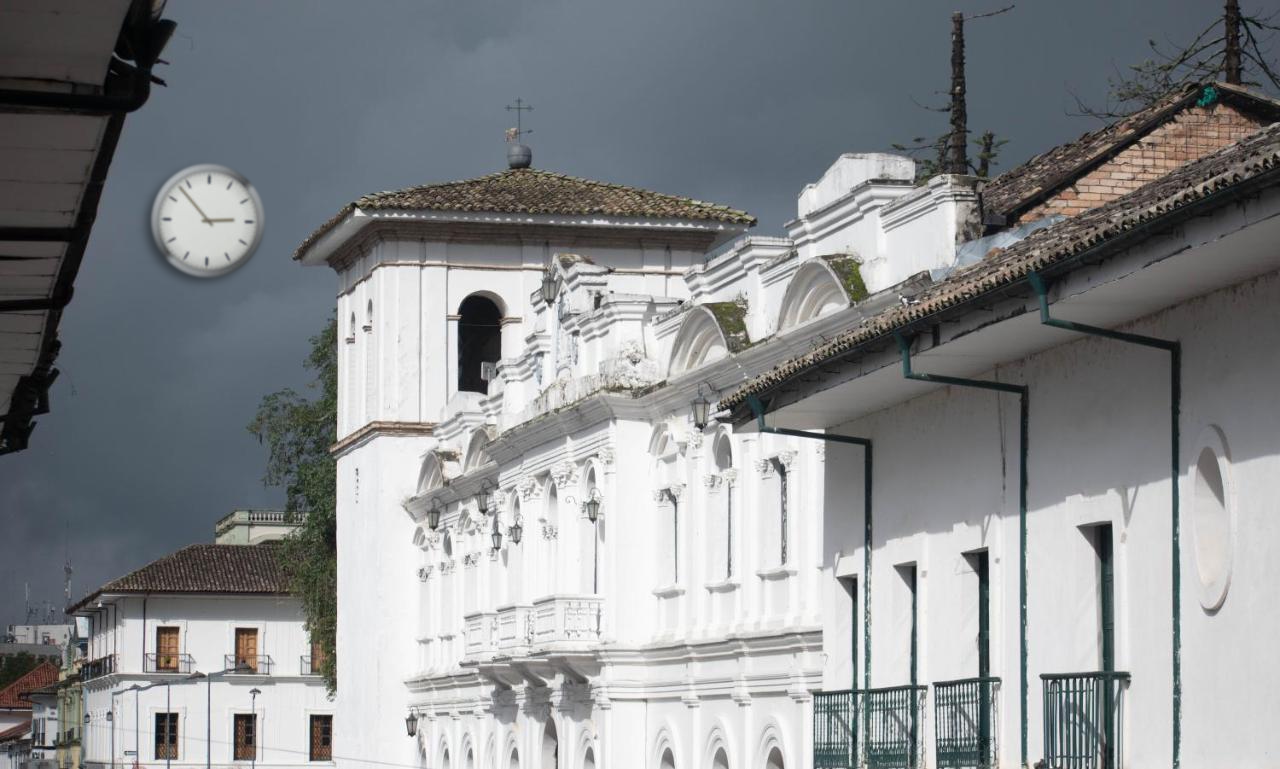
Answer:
2h53
